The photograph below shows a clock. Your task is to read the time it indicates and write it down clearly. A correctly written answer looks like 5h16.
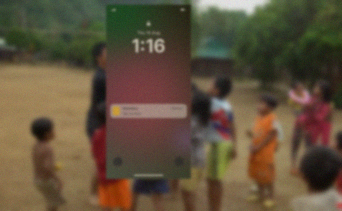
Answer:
1h16
